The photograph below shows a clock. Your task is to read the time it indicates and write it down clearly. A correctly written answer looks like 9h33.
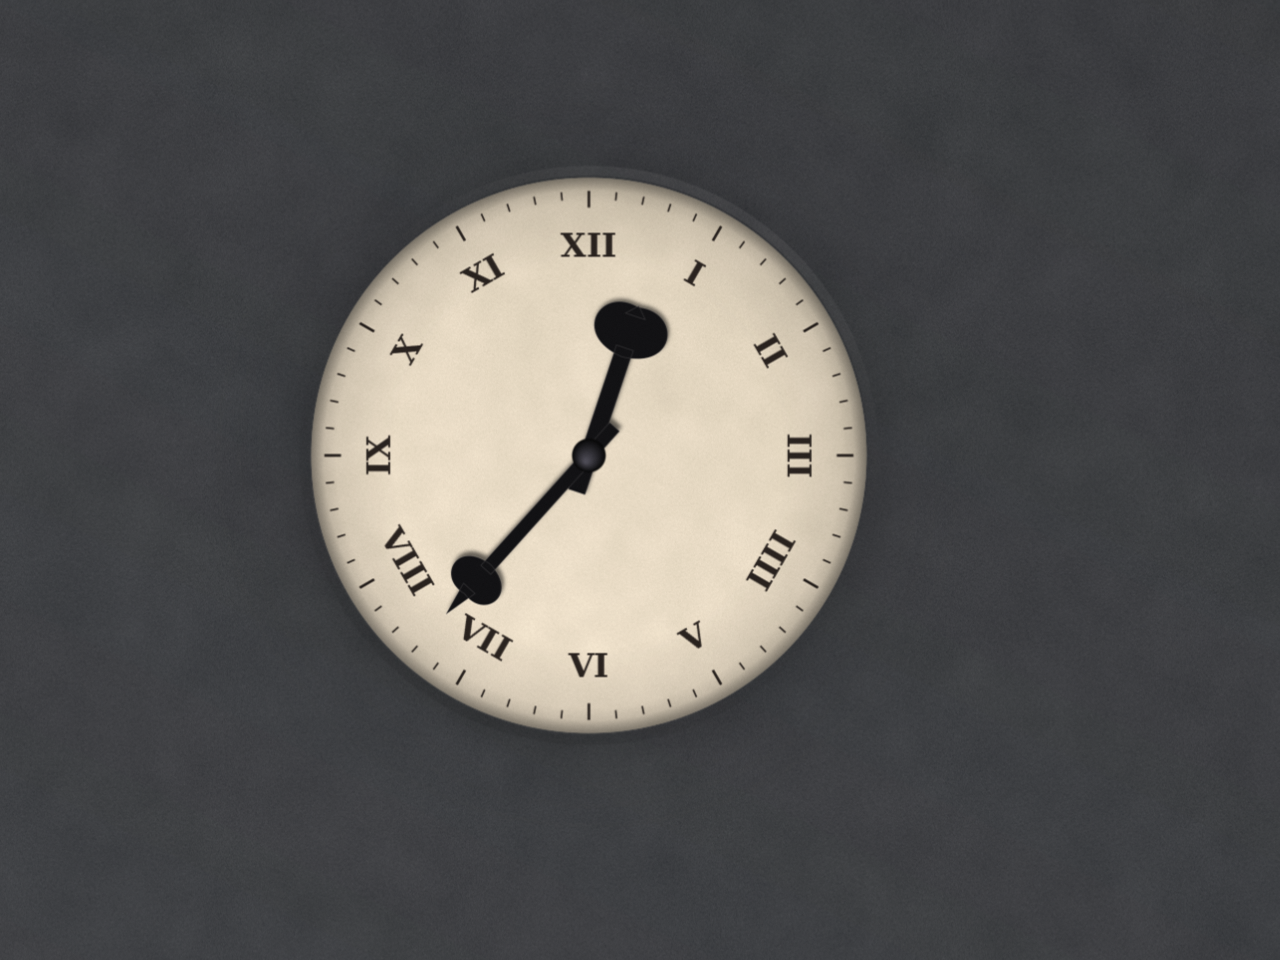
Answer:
12h37
